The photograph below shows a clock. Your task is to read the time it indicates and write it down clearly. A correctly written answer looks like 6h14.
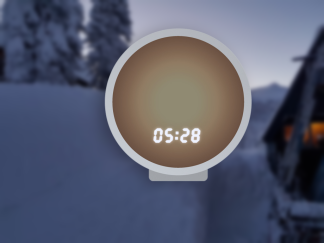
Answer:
5h28
